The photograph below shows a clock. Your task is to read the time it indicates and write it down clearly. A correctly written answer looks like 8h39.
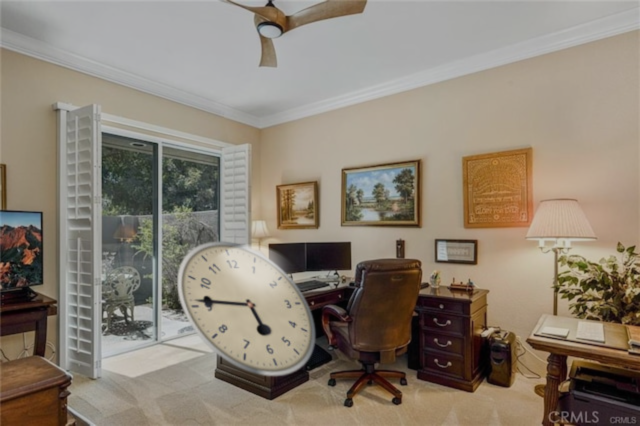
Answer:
5h46
